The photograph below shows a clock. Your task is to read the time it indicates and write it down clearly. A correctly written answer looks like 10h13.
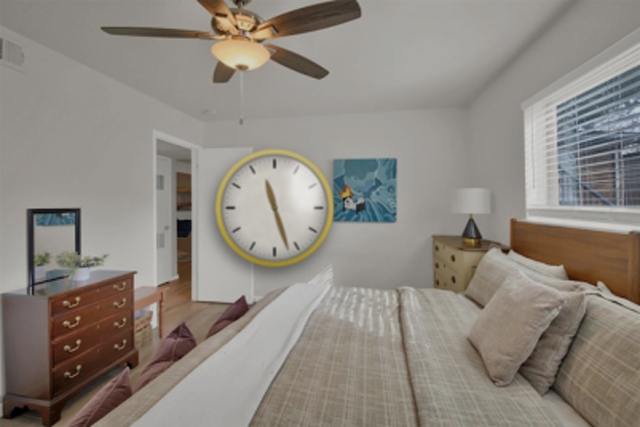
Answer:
11h27
